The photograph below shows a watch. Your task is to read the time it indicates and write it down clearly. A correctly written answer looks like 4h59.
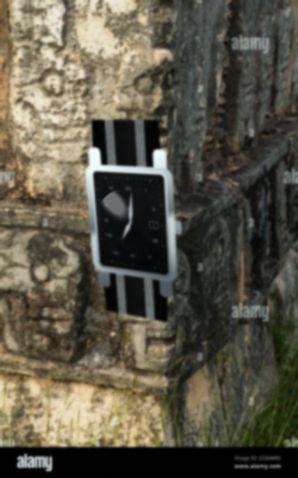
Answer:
7h01
